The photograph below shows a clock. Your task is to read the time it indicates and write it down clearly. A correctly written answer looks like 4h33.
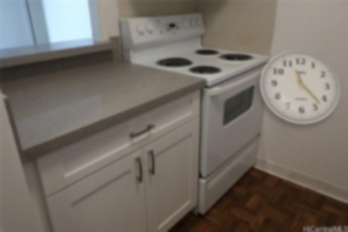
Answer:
11h23
